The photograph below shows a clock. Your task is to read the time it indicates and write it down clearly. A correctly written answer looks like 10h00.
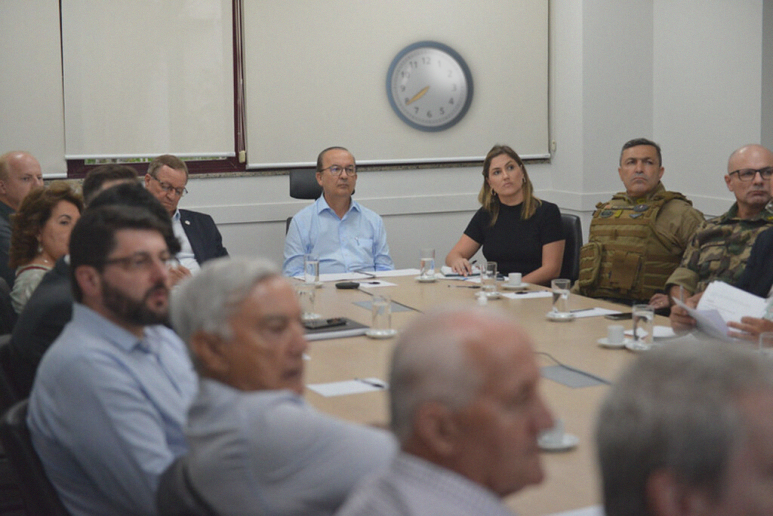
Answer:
7h39
